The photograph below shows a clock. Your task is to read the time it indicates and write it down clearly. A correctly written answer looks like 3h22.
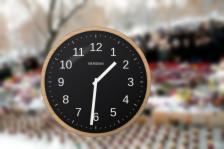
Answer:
1h31
